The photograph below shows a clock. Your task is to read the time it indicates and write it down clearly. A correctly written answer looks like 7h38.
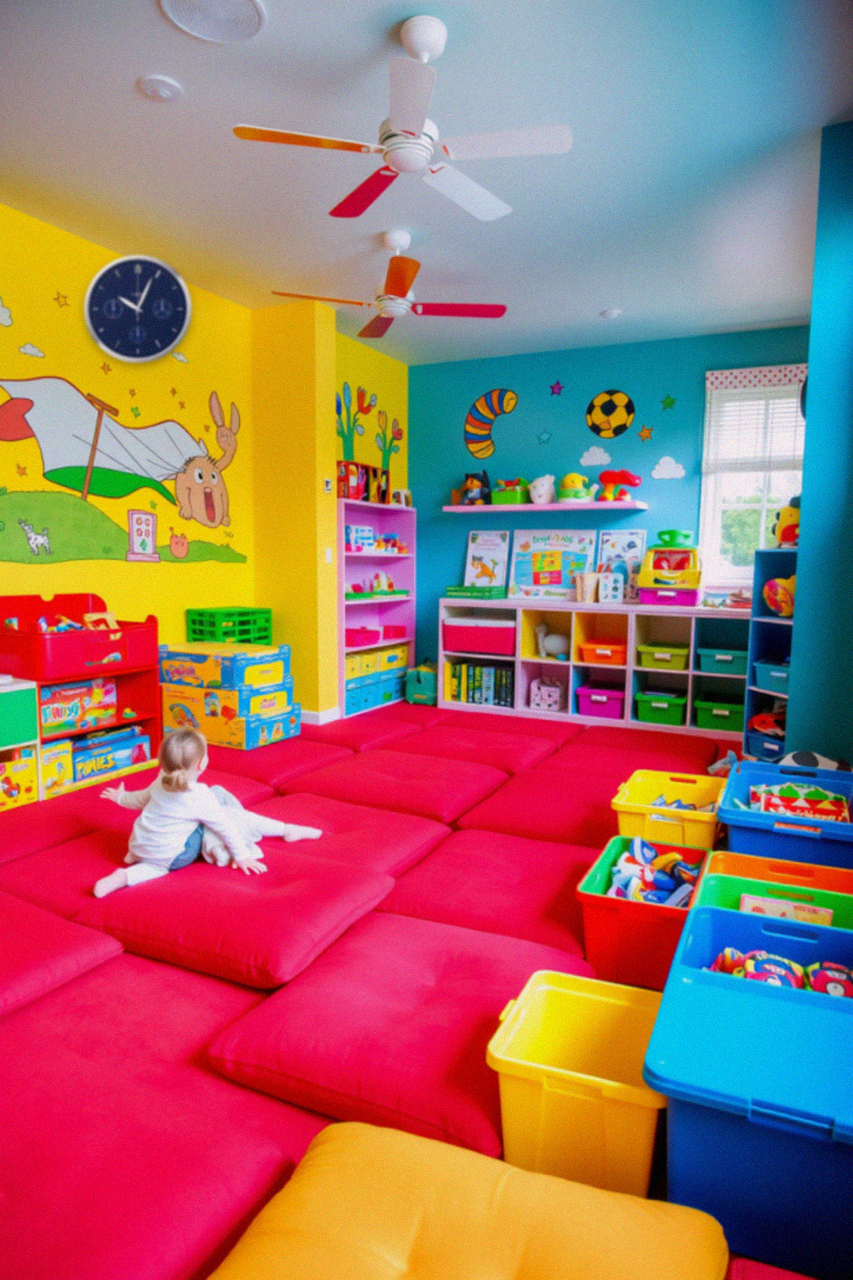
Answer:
10h04
